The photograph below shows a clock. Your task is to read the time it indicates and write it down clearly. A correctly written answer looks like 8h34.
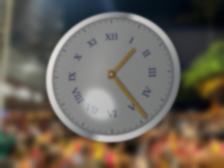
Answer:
1h24
